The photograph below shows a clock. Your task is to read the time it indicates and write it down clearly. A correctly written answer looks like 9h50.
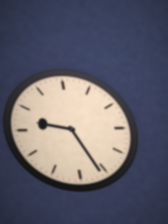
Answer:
9h26
